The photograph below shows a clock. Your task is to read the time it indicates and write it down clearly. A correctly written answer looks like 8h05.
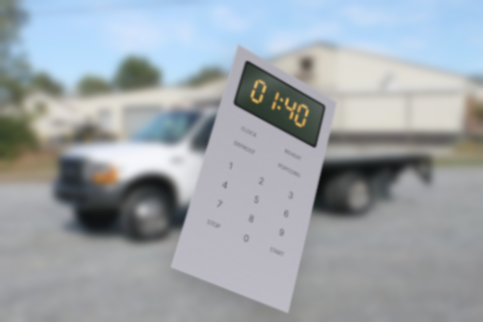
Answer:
1h40
